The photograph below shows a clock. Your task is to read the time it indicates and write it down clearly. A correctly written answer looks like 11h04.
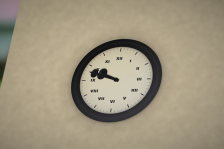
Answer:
9h48
